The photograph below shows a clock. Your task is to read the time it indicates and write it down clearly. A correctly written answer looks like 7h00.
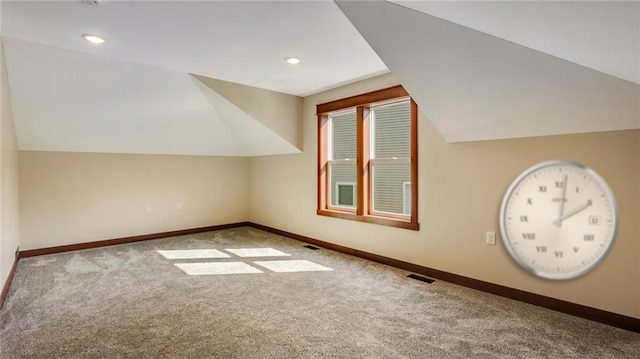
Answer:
2h01
